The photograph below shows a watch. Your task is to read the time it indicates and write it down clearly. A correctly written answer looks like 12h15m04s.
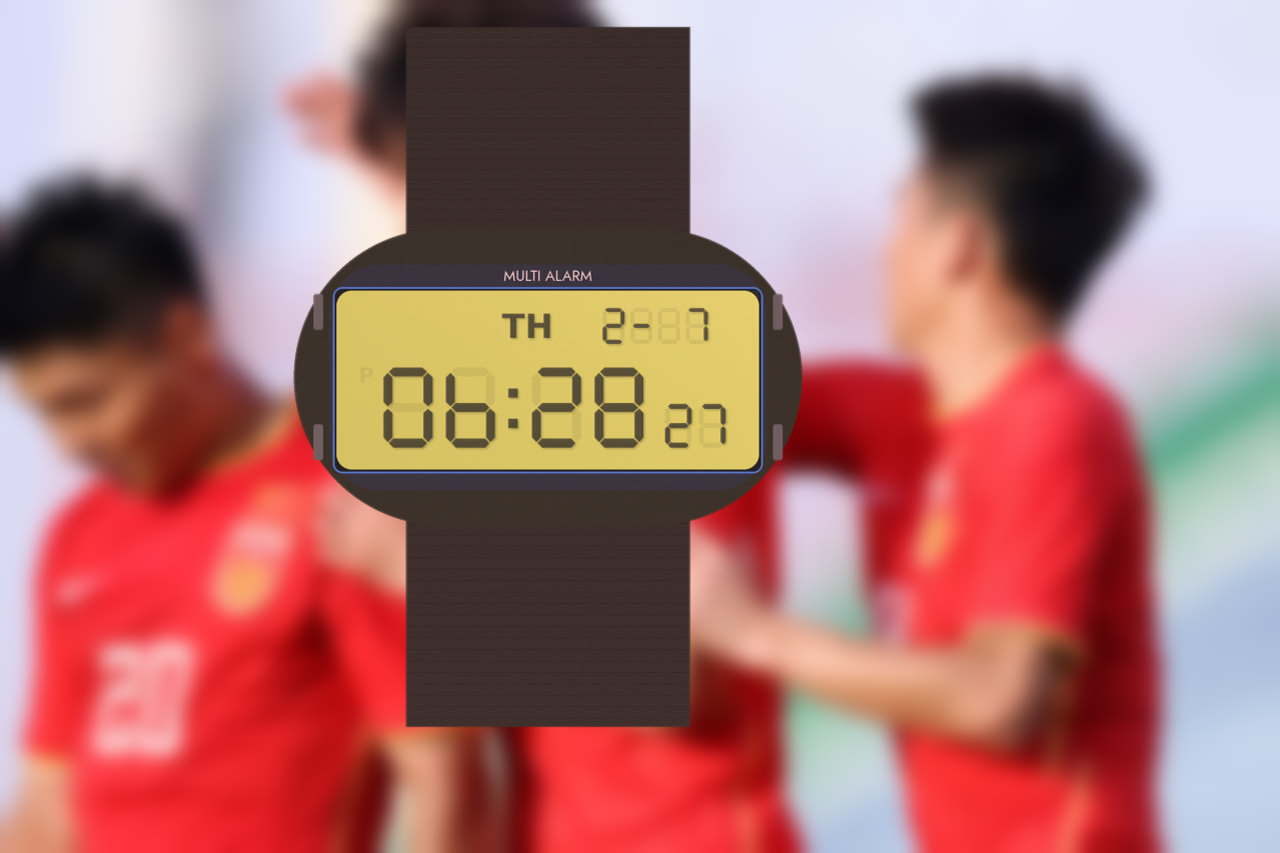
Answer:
6h28m27s
